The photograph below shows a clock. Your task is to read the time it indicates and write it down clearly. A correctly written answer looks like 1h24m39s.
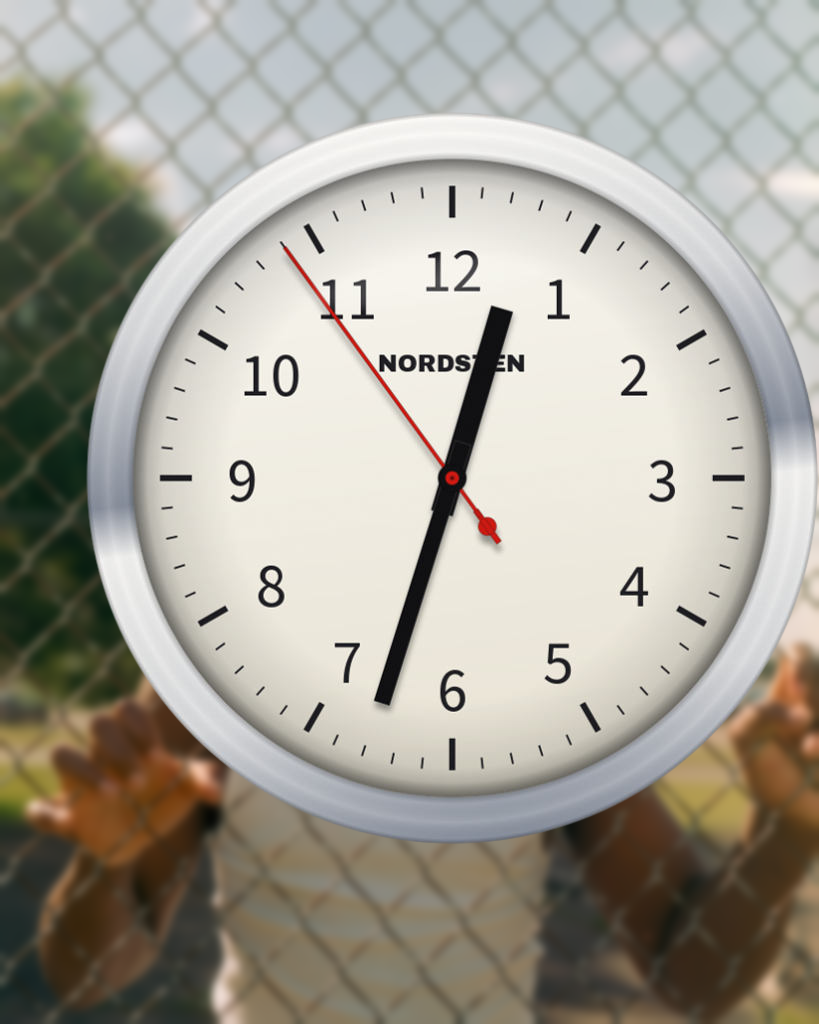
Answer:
12h32m54s
